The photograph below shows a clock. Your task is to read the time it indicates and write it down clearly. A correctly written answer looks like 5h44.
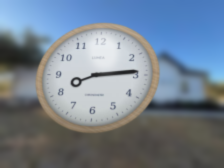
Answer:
8h14
